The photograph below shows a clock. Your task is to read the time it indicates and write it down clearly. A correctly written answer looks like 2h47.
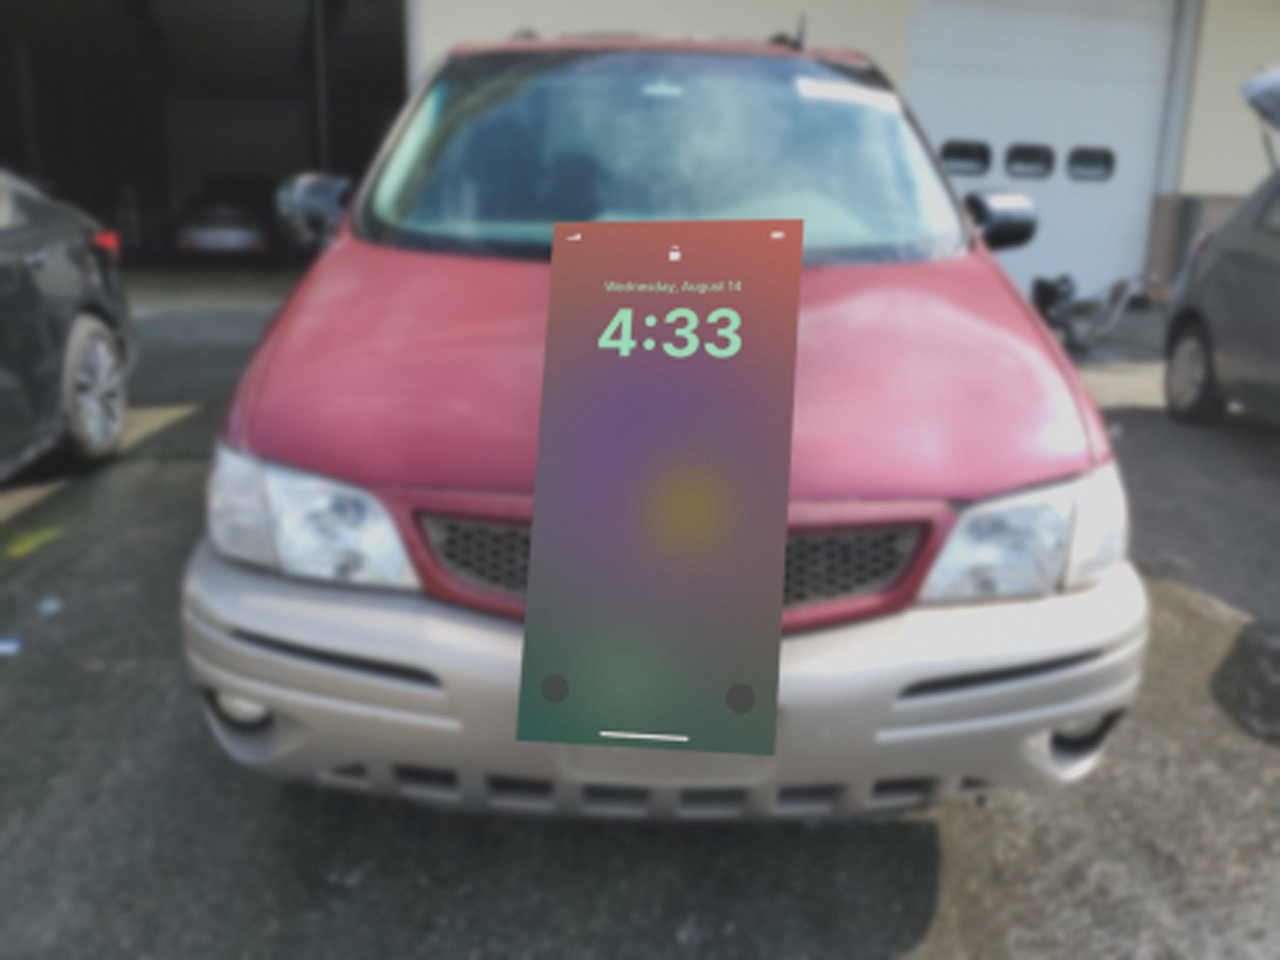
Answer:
4h33
